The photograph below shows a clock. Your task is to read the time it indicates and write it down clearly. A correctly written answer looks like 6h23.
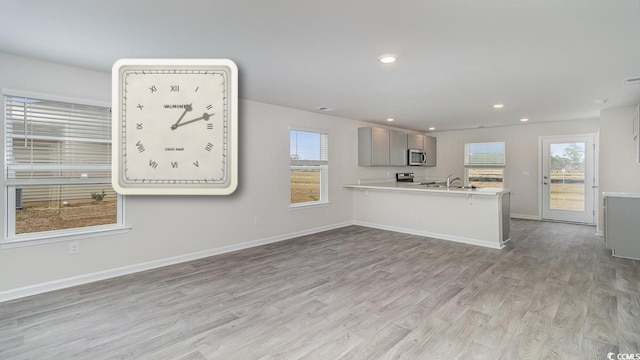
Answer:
1h12
